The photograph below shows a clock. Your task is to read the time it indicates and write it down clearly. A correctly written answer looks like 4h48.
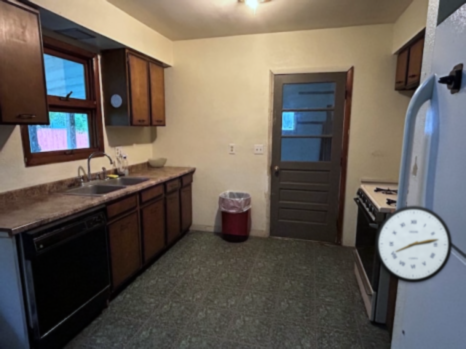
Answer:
8h13
